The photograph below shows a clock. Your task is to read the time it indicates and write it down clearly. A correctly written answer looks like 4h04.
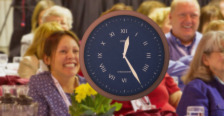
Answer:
12h25
